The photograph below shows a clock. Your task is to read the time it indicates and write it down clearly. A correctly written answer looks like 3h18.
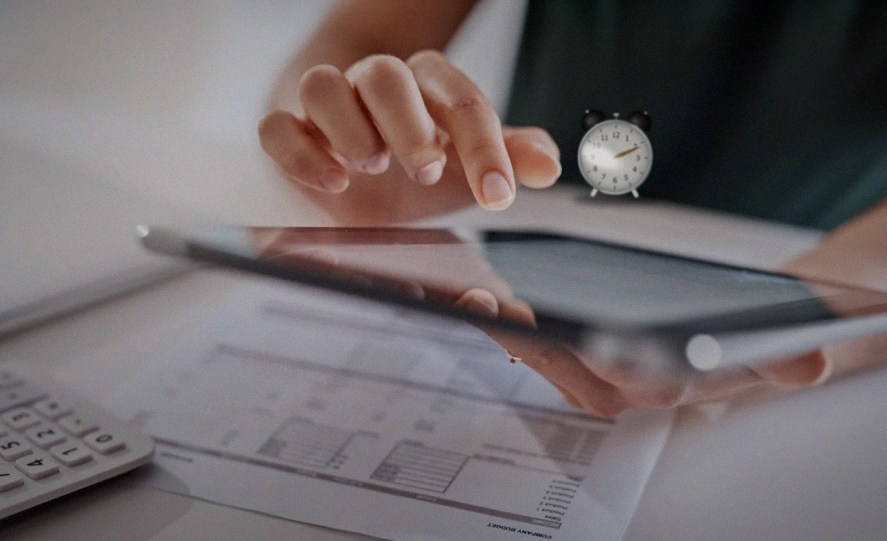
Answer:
2h11
